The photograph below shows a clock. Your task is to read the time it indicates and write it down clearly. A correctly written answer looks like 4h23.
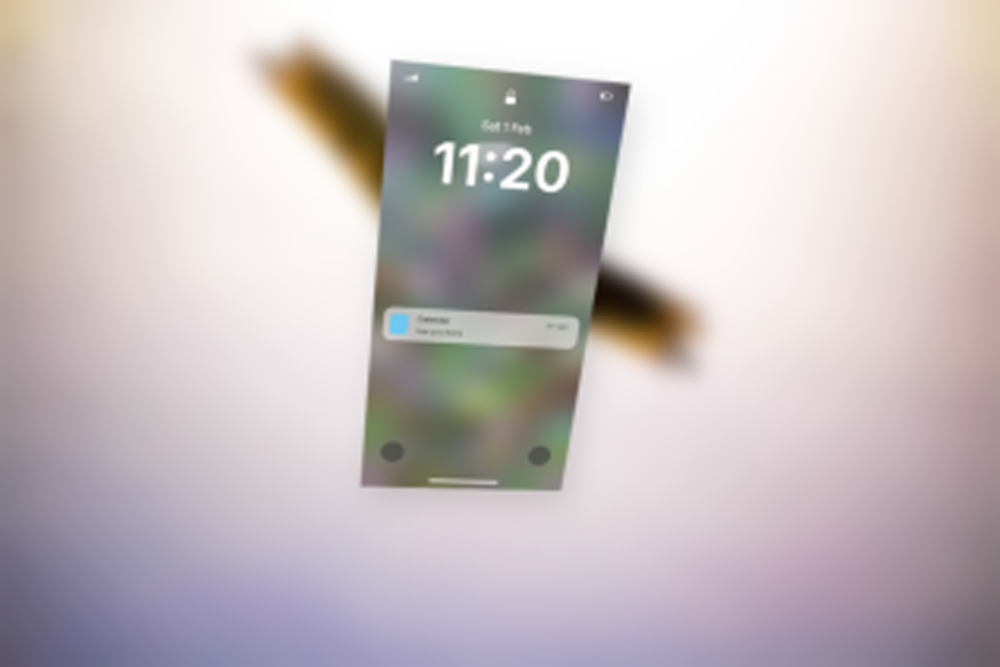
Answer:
11h20
